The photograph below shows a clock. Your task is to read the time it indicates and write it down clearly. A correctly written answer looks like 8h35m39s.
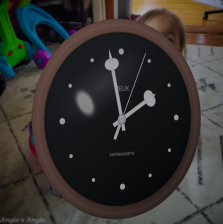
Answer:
1h58m04s
